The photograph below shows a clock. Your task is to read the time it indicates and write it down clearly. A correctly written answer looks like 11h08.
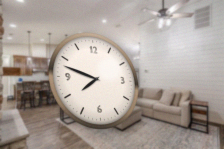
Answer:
7h48
